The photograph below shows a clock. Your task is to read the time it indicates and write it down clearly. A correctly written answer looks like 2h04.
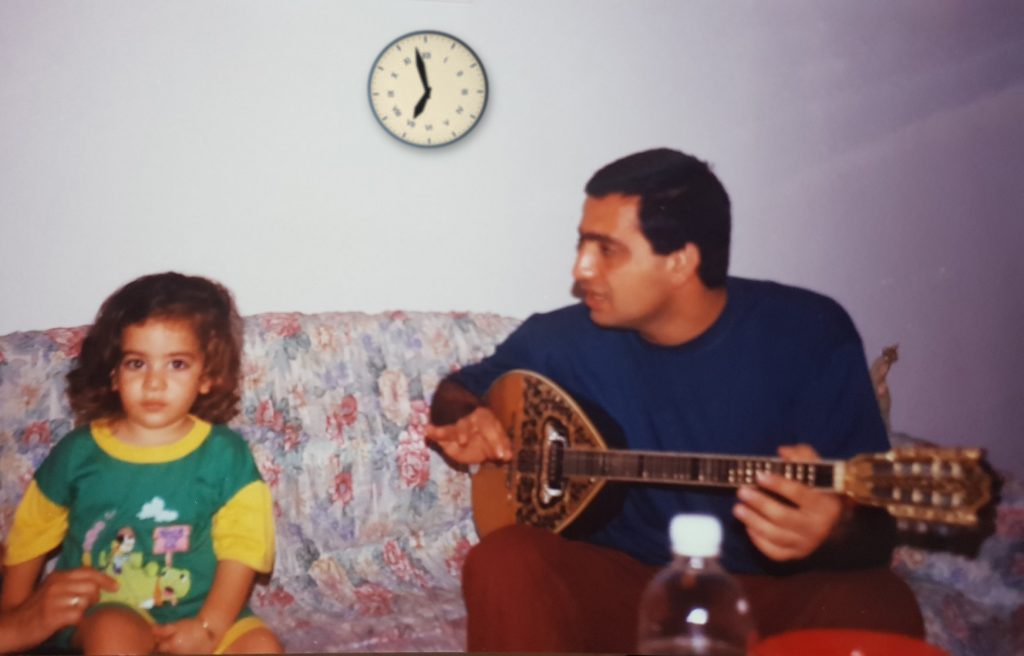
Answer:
6h58
